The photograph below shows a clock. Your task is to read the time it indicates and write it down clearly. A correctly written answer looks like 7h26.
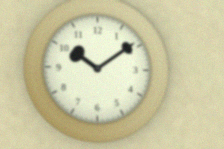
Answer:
10h09
